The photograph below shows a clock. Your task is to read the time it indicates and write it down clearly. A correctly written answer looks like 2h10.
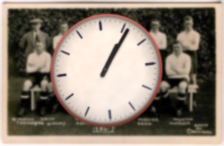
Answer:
1h06
